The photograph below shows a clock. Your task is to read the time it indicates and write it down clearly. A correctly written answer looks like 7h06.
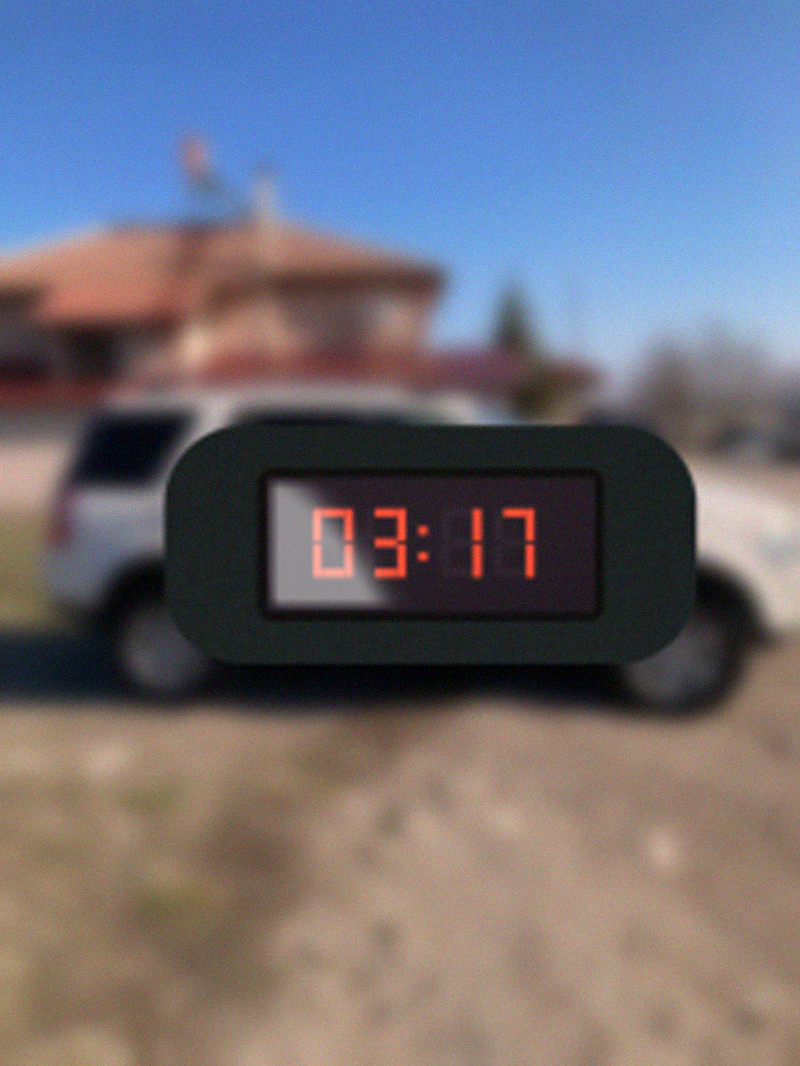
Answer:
3h17
